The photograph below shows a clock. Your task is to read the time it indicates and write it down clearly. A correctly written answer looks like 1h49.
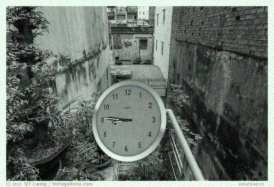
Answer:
8h46
